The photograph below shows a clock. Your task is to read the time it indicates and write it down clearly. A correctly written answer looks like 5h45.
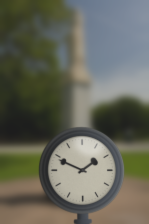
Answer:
1h49
